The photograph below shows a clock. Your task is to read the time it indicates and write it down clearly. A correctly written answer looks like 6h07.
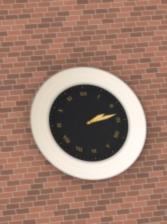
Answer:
2h13
